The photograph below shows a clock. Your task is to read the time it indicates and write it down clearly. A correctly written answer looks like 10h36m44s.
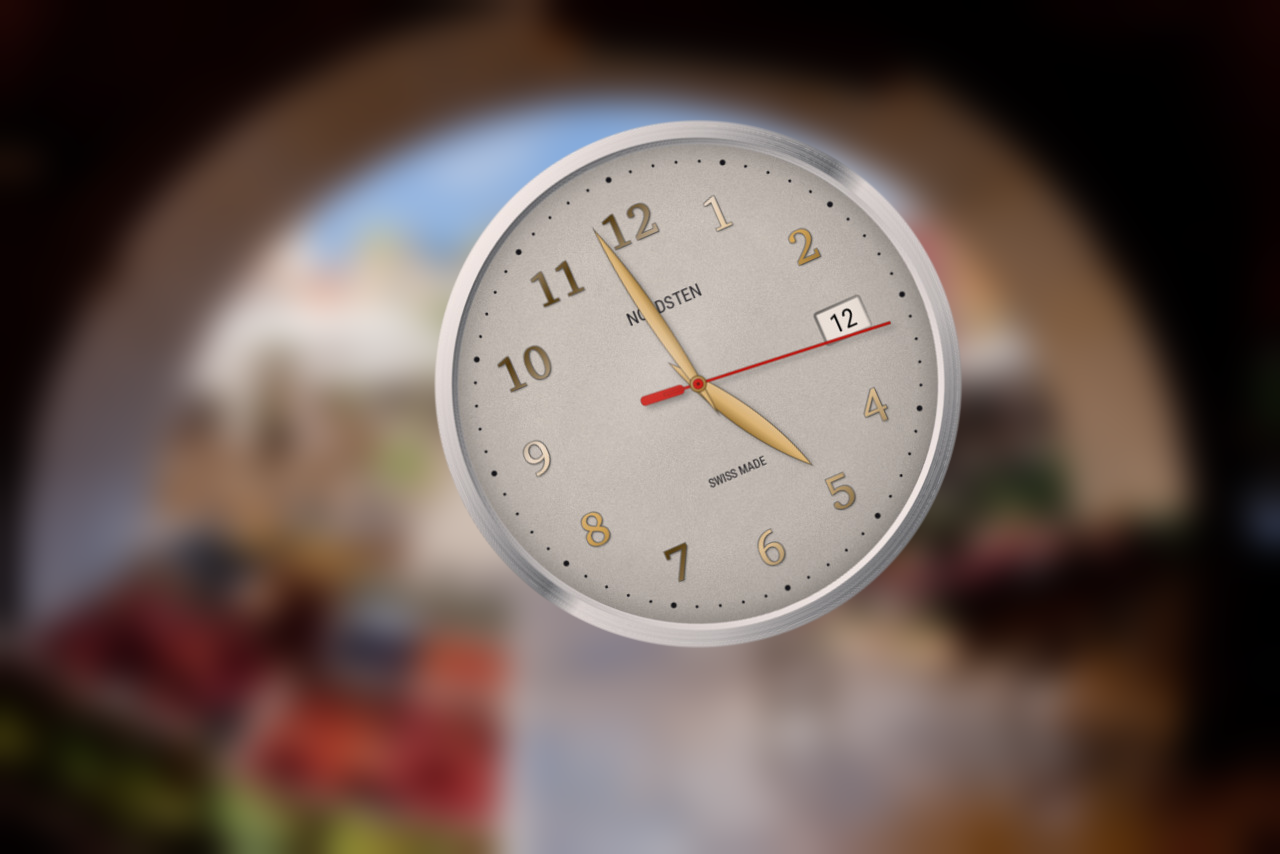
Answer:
4h58m16s
